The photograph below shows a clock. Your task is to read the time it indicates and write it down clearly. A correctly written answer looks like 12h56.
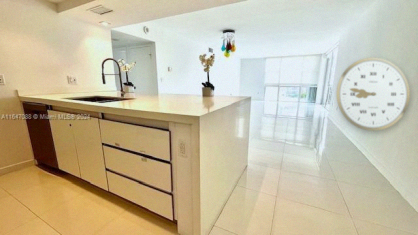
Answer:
8h47
